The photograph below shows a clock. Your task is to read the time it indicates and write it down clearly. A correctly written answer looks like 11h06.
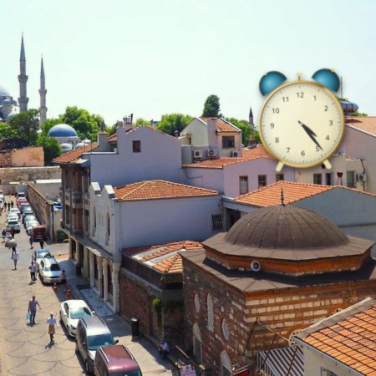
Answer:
4h24
